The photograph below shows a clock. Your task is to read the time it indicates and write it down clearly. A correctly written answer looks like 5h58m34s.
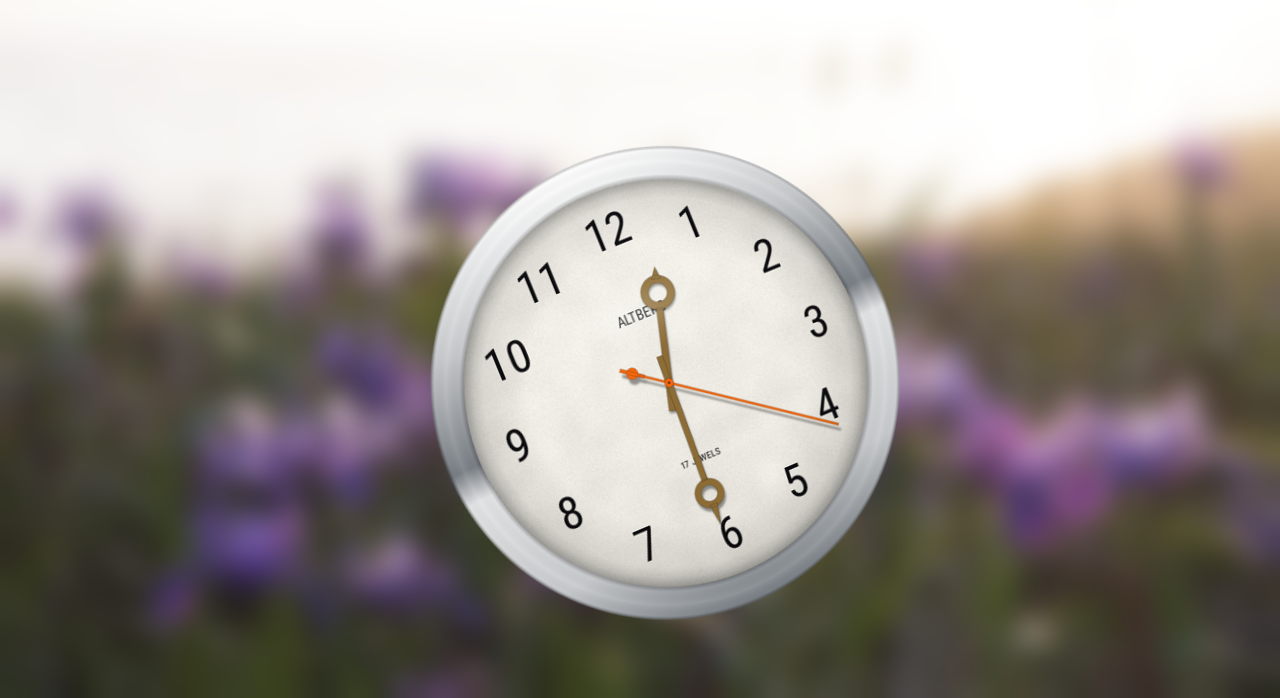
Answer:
12h30m21s
